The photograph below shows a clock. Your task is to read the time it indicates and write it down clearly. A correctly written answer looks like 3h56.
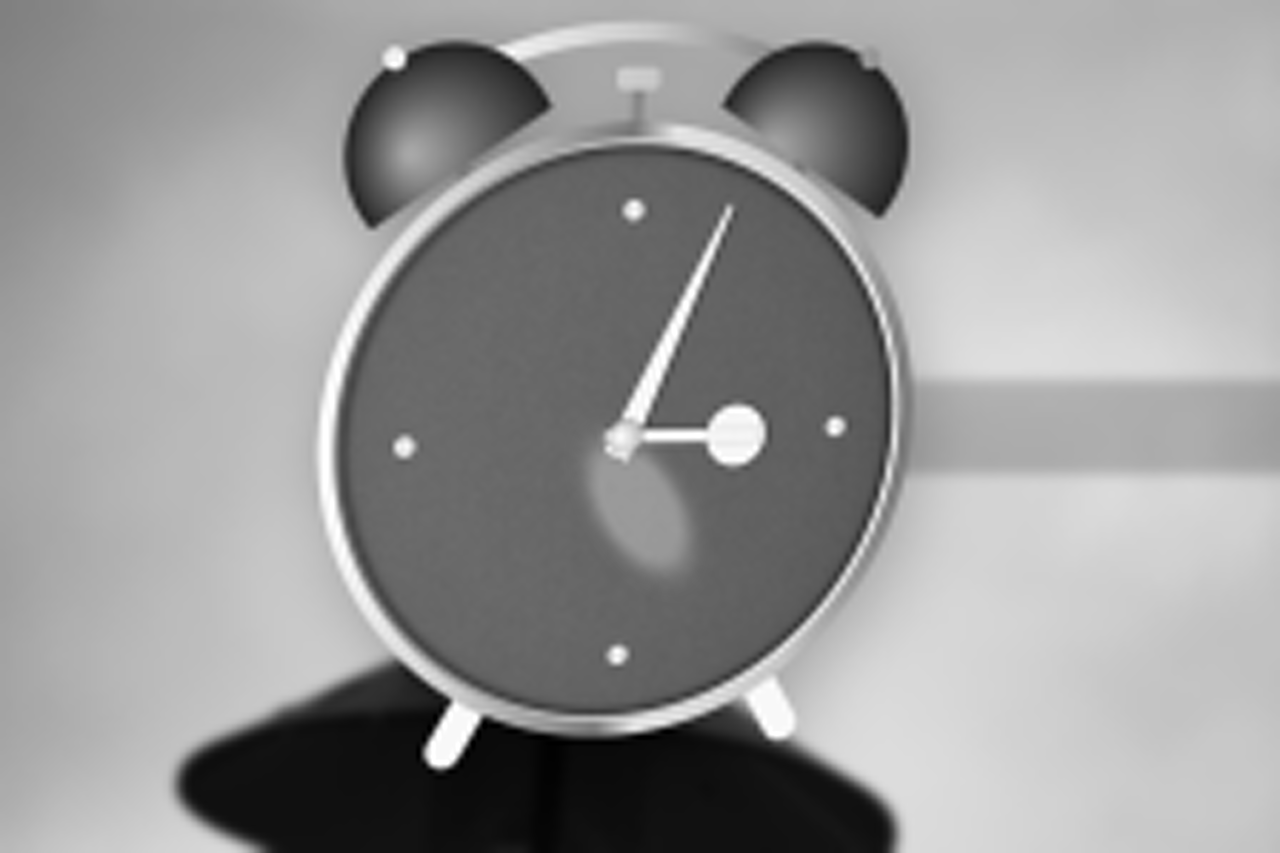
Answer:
3h04
